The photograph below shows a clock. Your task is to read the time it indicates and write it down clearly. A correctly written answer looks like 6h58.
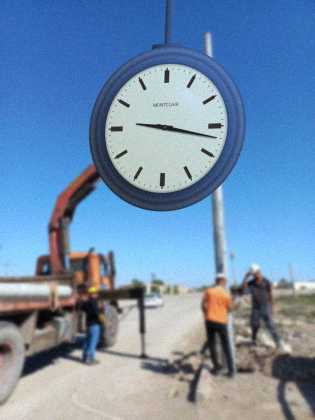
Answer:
9h17
